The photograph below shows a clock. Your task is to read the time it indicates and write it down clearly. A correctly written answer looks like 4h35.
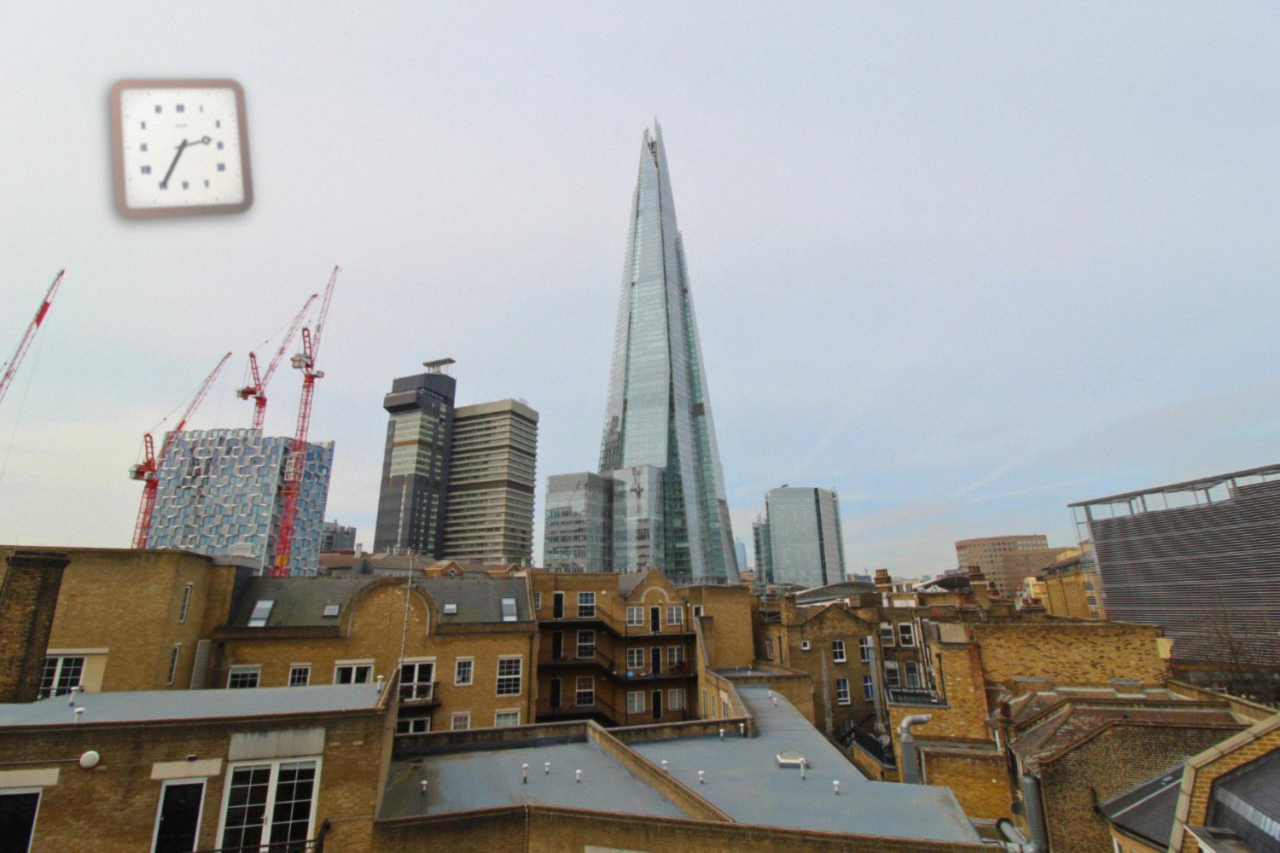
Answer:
2h35
